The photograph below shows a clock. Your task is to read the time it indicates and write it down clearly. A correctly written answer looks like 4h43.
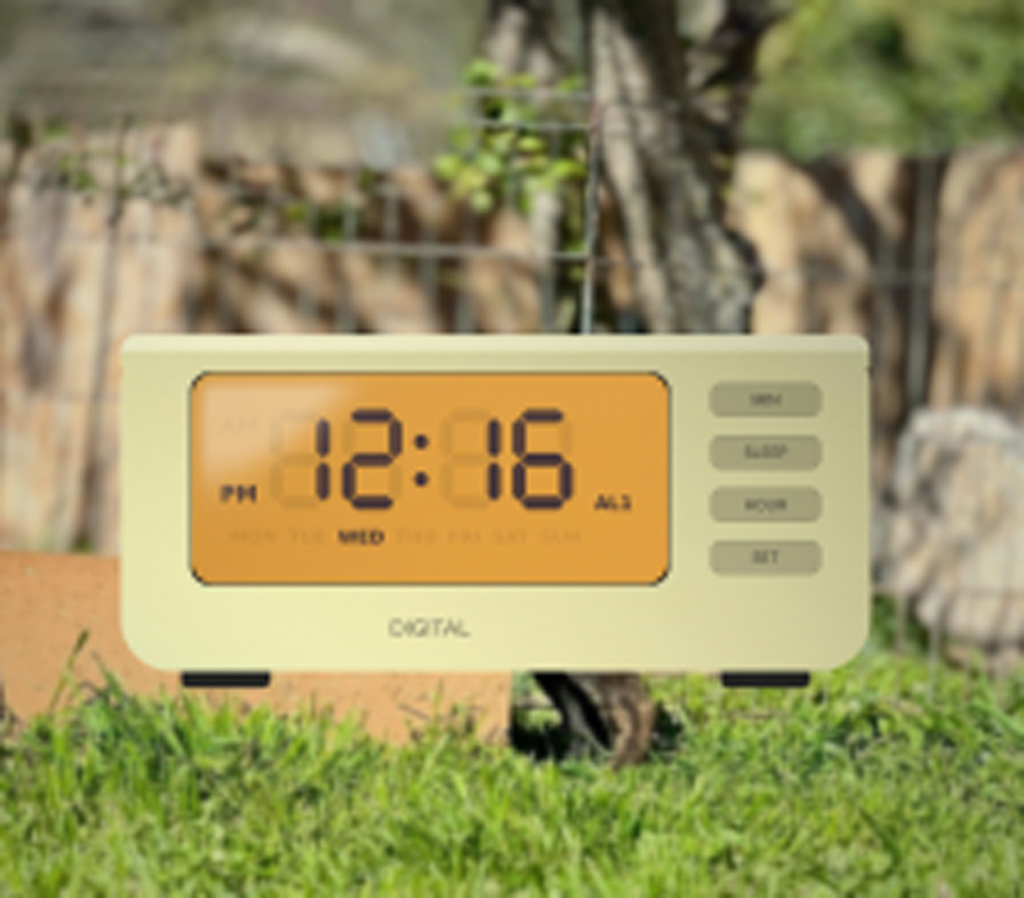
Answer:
12h16
